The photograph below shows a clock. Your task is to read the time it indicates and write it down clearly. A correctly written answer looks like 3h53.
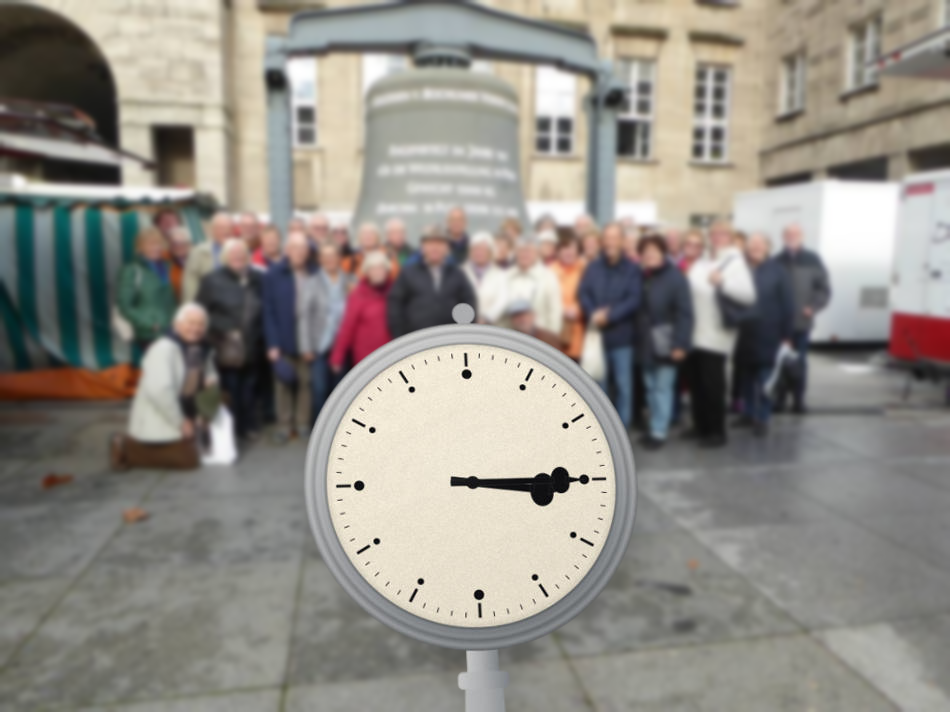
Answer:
3h15
